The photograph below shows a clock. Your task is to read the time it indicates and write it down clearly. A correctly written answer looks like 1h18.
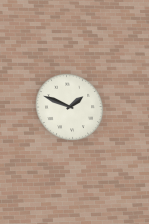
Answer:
1h49
